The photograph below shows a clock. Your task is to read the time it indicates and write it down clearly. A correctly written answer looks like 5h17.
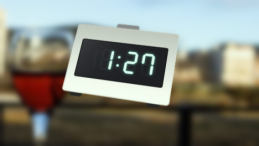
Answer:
1h27
